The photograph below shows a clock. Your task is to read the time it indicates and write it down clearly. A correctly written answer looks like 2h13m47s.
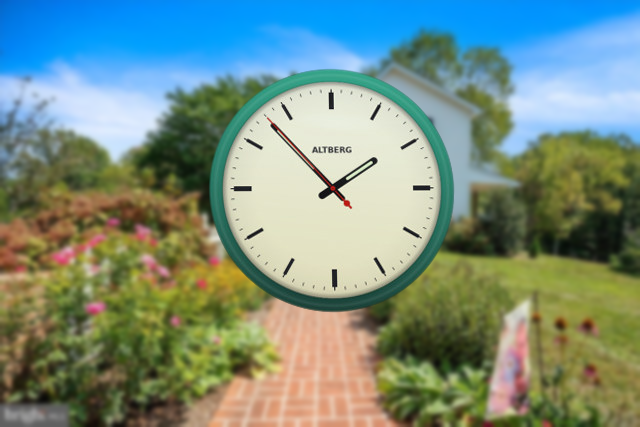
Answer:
1h52m53s
